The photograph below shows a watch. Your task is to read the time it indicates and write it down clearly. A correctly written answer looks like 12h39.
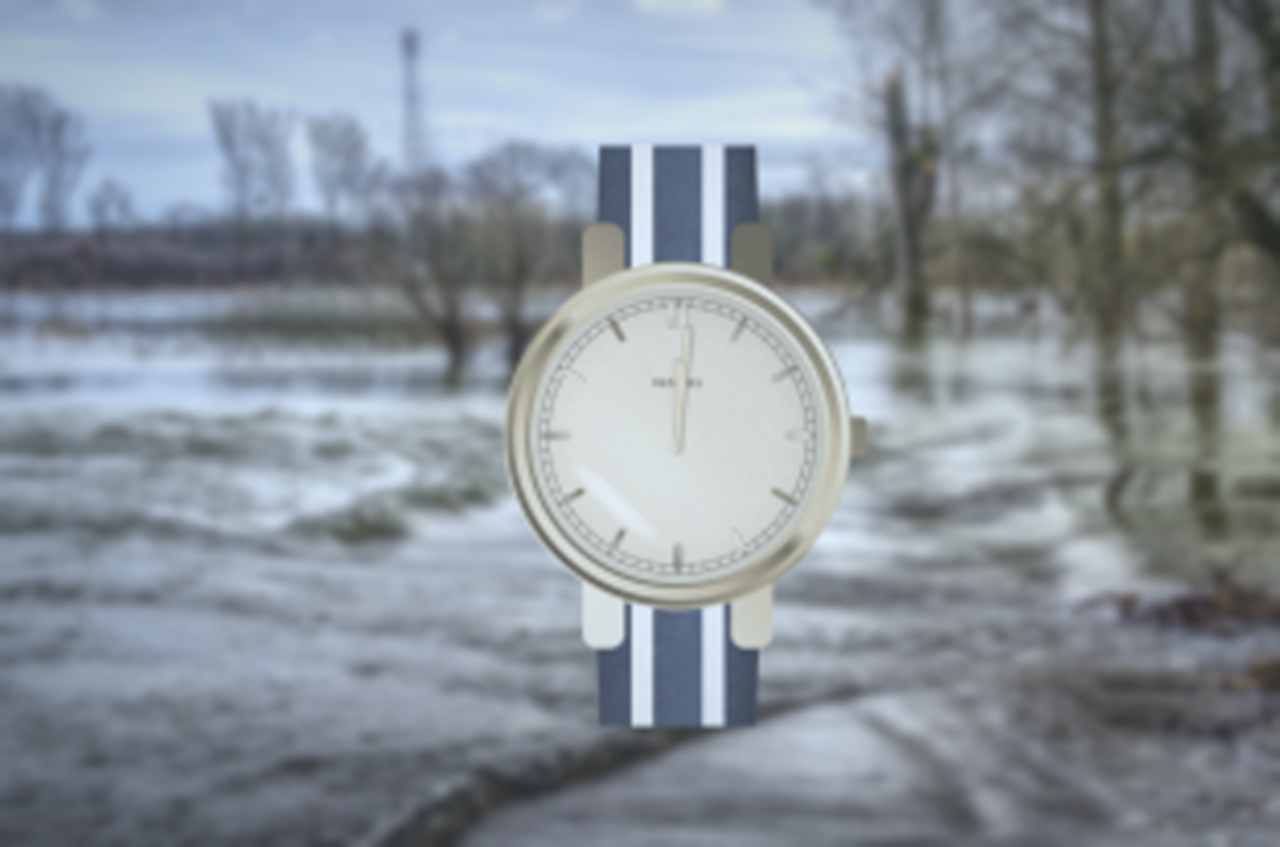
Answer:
12h01
